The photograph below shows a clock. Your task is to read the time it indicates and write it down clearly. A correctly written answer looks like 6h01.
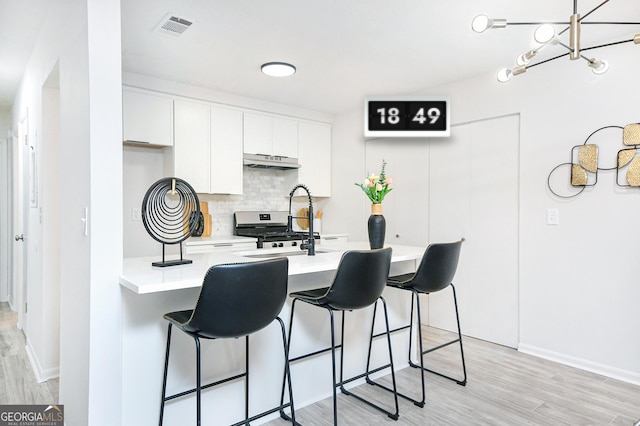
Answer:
18h49
